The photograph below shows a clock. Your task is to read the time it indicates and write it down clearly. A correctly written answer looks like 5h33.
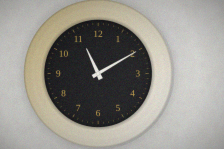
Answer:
11h10
